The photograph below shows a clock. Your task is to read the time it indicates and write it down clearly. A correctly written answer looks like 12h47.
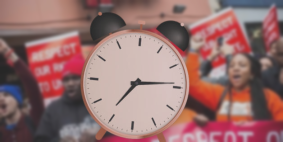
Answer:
7h14
